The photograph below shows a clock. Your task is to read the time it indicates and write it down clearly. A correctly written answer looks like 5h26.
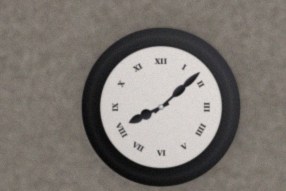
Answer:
8h08
